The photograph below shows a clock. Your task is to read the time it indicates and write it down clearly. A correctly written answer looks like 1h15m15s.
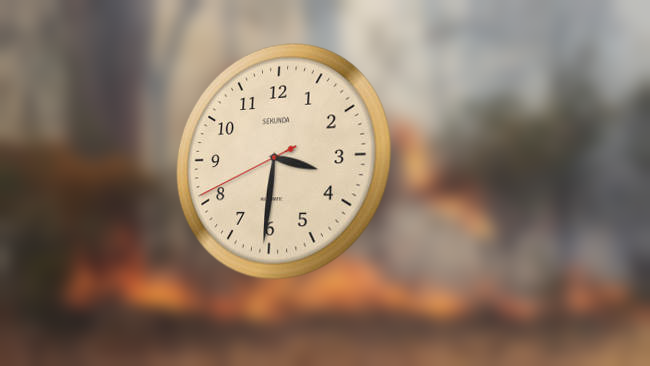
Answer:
3h30m41s
